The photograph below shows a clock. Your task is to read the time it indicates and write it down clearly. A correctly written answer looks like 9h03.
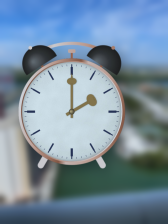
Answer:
2h00
